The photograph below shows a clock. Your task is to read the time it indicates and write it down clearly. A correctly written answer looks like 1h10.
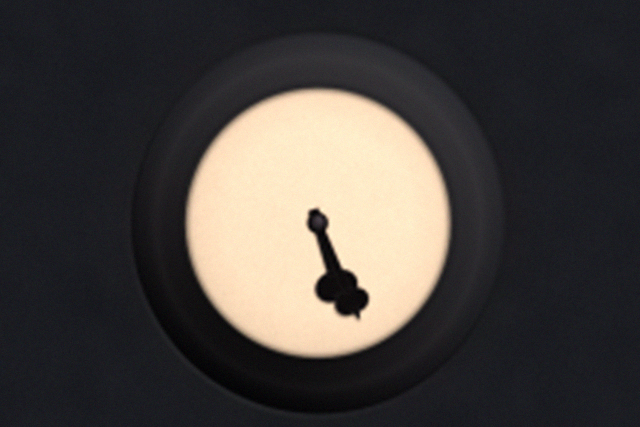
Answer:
5h26
